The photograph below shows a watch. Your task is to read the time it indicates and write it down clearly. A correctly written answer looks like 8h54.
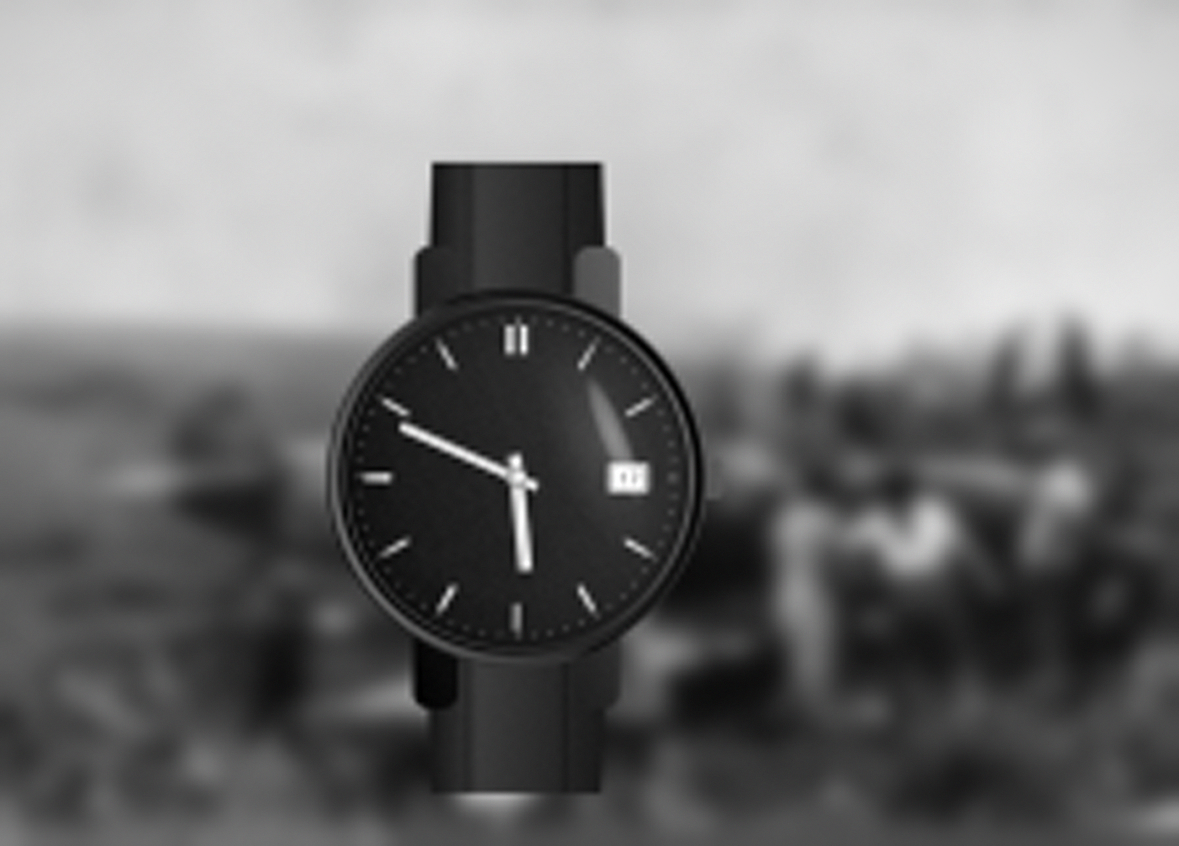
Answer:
5h49
